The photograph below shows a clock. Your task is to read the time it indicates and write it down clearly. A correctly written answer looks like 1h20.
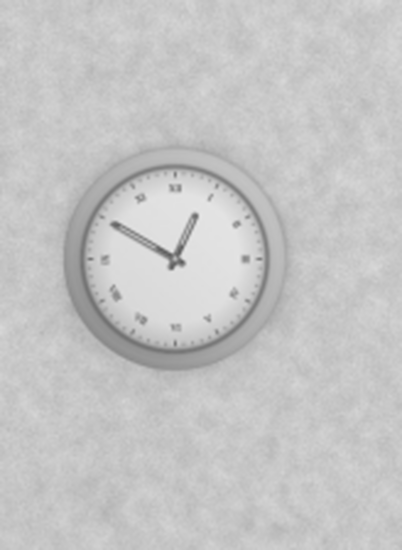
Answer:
12h50
